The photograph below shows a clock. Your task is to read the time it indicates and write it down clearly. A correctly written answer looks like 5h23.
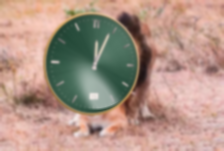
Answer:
12h04
